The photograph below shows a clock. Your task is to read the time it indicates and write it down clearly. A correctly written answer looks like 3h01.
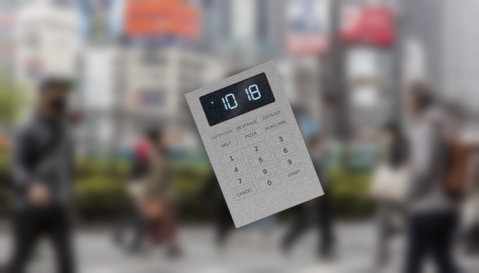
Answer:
10h18
